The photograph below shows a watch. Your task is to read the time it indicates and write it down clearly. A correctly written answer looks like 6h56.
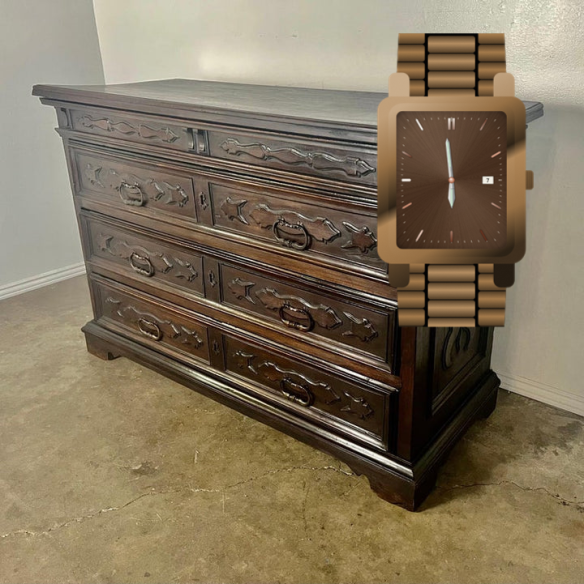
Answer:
5h59
